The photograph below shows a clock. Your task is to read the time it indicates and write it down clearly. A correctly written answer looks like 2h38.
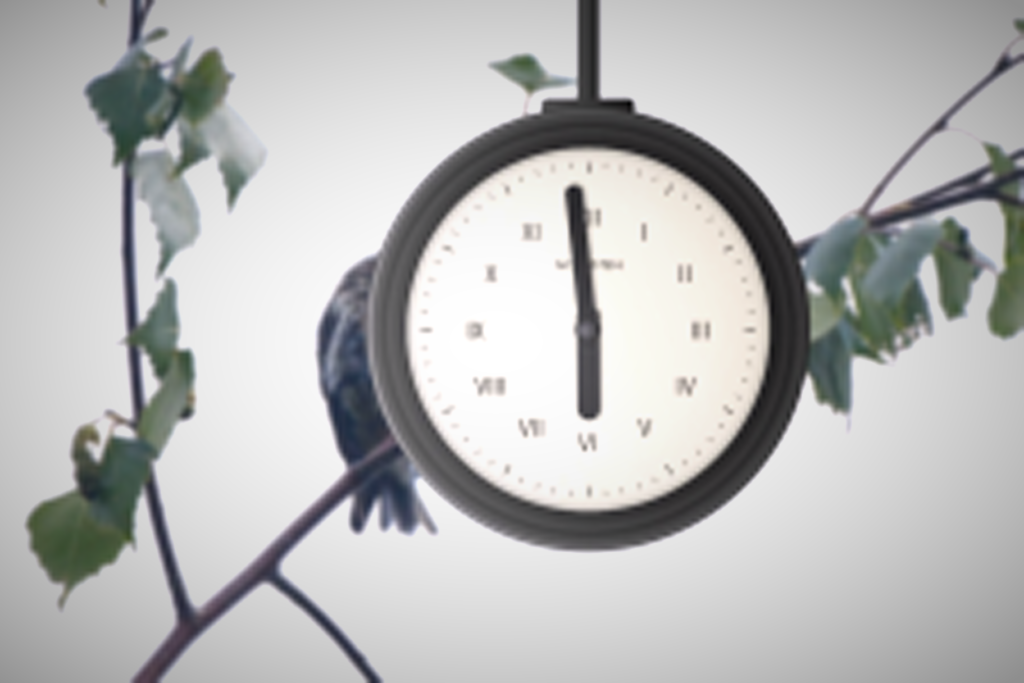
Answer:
5h59
